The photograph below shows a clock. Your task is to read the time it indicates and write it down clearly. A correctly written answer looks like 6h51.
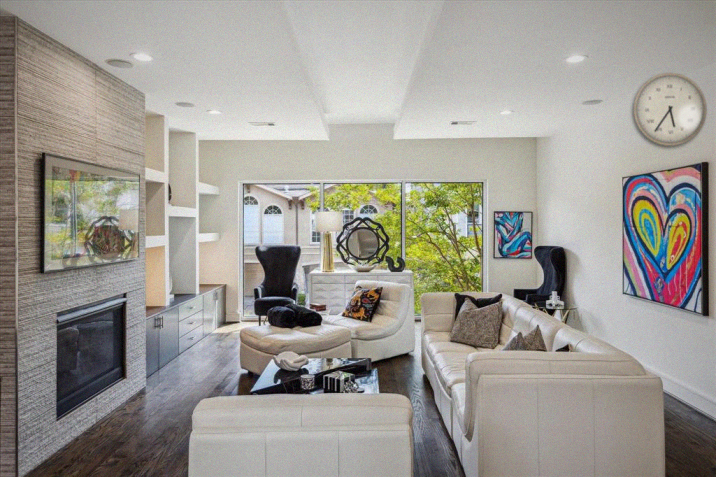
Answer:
5h36
